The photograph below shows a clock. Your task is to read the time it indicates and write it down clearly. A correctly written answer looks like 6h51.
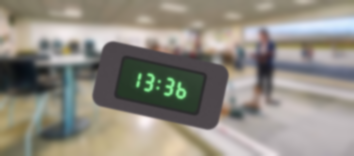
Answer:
13h36
